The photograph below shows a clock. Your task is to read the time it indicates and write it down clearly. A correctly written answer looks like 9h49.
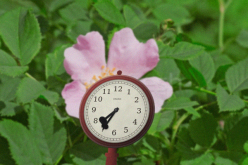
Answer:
7h35
